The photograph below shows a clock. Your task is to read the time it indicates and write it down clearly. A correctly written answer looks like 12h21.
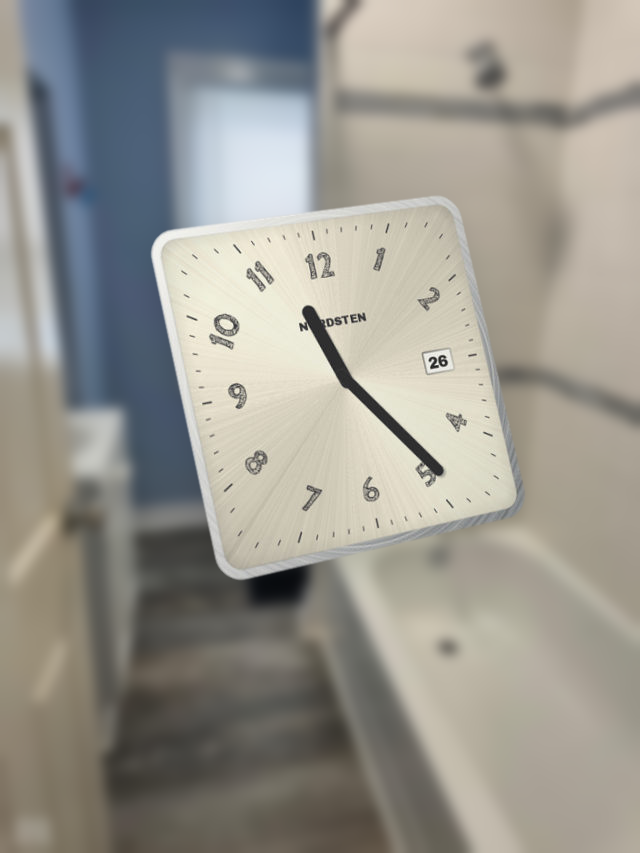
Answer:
11h24
